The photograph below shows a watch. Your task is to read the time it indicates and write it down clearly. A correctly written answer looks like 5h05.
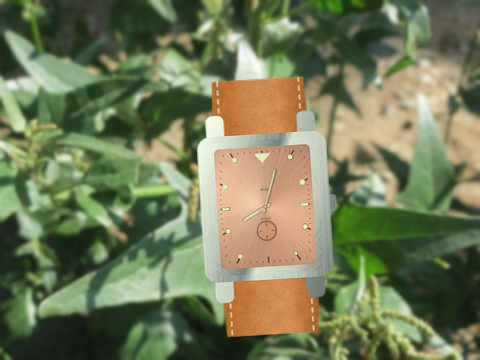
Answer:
8h03
